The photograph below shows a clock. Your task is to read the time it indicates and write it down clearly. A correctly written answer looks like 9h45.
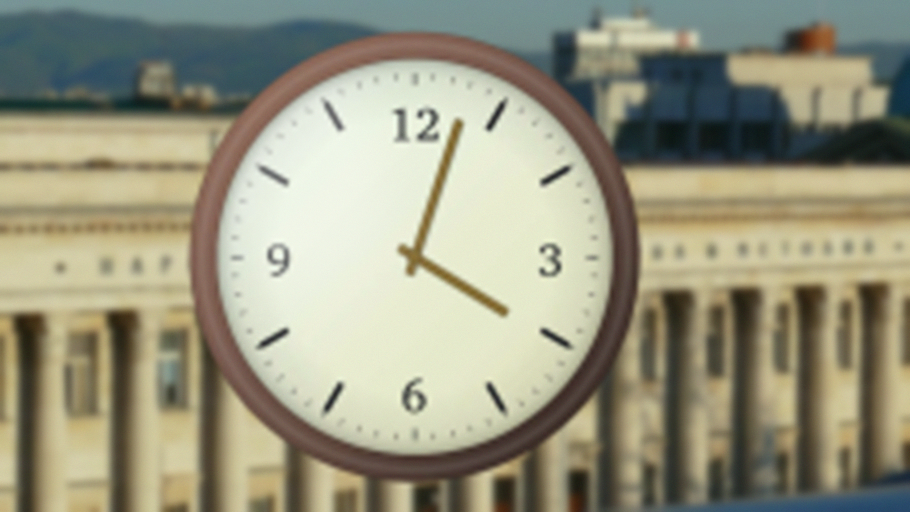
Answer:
4h03
